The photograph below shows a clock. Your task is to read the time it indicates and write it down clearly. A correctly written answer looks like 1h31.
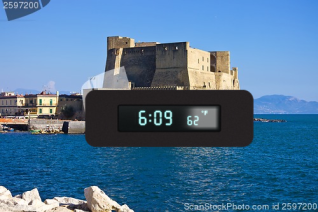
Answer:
6h09
